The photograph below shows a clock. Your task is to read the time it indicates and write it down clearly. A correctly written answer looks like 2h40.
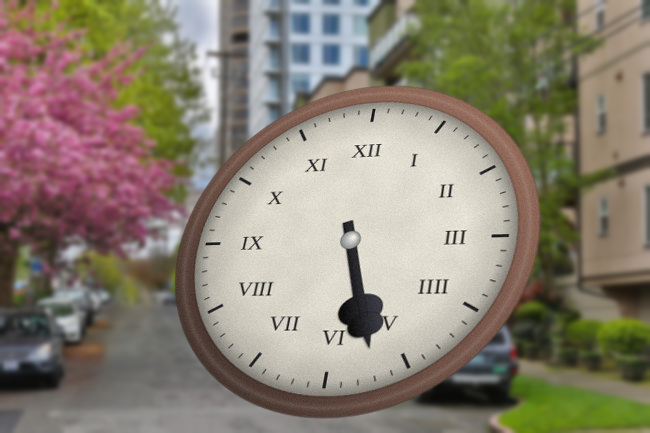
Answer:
5h27
